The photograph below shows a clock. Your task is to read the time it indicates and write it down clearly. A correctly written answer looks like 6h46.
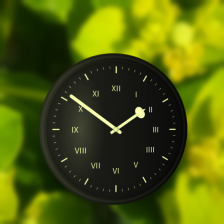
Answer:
1h51
